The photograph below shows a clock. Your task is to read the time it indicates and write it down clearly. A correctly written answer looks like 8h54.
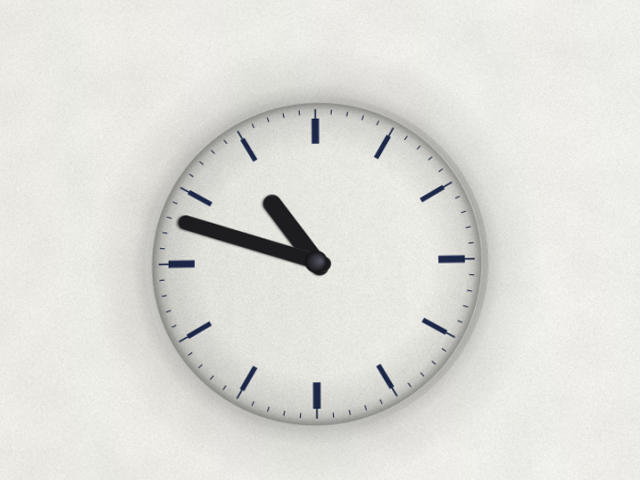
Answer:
10h48
